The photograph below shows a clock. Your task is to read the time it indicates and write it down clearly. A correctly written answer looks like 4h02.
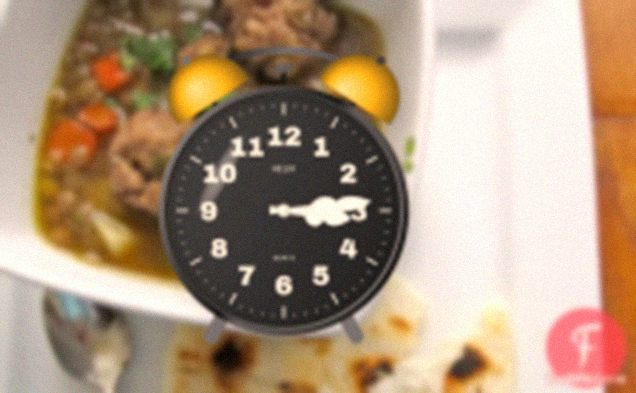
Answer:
3h14
